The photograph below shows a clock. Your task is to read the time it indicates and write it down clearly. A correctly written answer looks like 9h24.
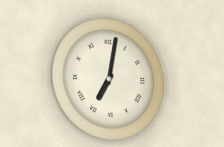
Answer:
7h02
